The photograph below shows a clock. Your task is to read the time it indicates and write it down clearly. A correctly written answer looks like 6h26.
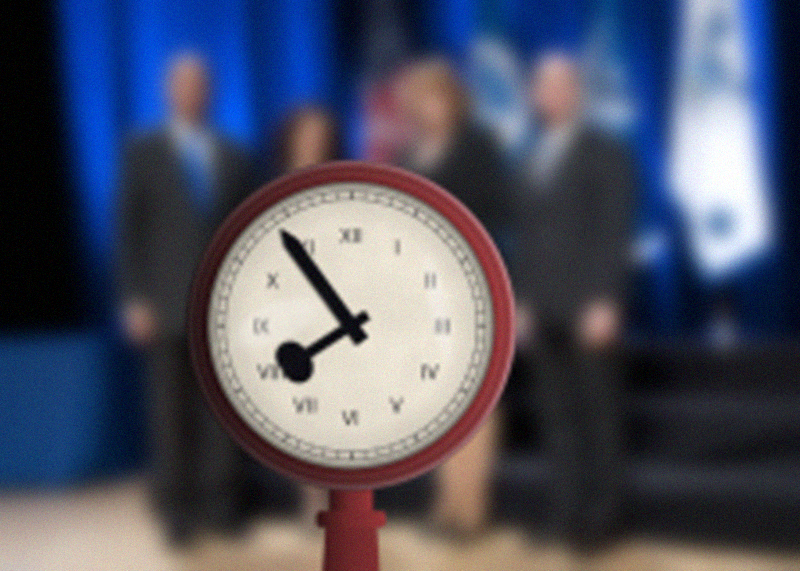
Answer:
7h54
